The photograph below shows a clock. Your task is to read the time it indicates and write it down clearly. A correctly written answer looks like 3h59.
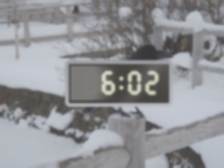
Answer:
6h02
